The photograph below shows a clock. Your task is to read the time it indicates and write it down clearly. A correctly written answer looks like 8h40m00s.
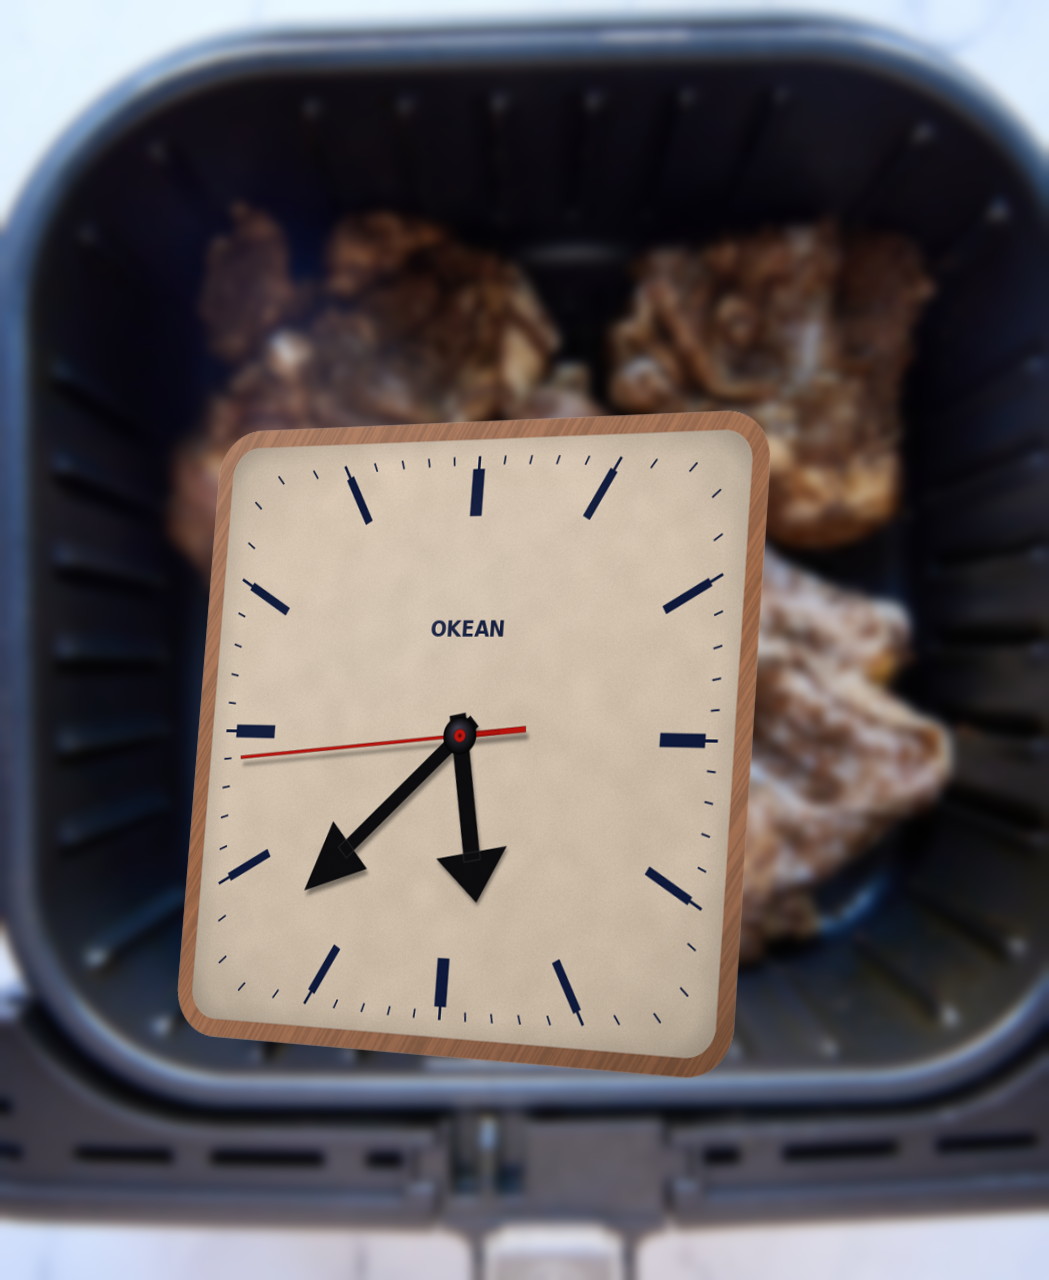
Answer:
5h37m44s
